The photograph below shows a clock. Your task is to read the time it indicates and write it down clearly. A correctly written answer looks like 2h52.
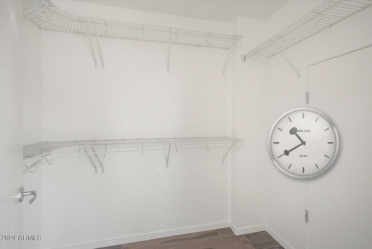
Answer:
10h40
